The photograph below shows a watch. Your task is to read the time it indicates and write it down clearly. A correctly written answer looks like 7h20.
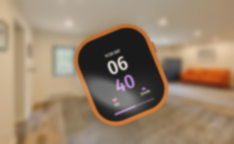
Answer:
6h40
